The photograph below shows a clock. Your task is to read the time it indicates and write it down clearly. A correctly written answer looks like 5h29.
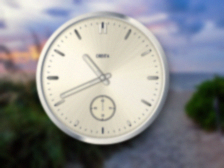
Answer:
10h41
